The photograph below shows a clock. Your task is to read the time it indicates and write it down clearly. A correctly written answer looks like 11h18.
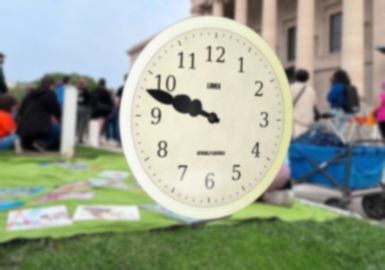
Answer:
9h48
